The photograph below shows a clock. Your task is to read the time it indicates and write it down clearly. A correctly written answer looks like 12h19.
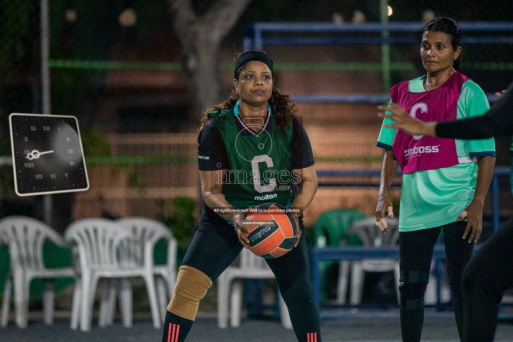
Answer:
8h43
